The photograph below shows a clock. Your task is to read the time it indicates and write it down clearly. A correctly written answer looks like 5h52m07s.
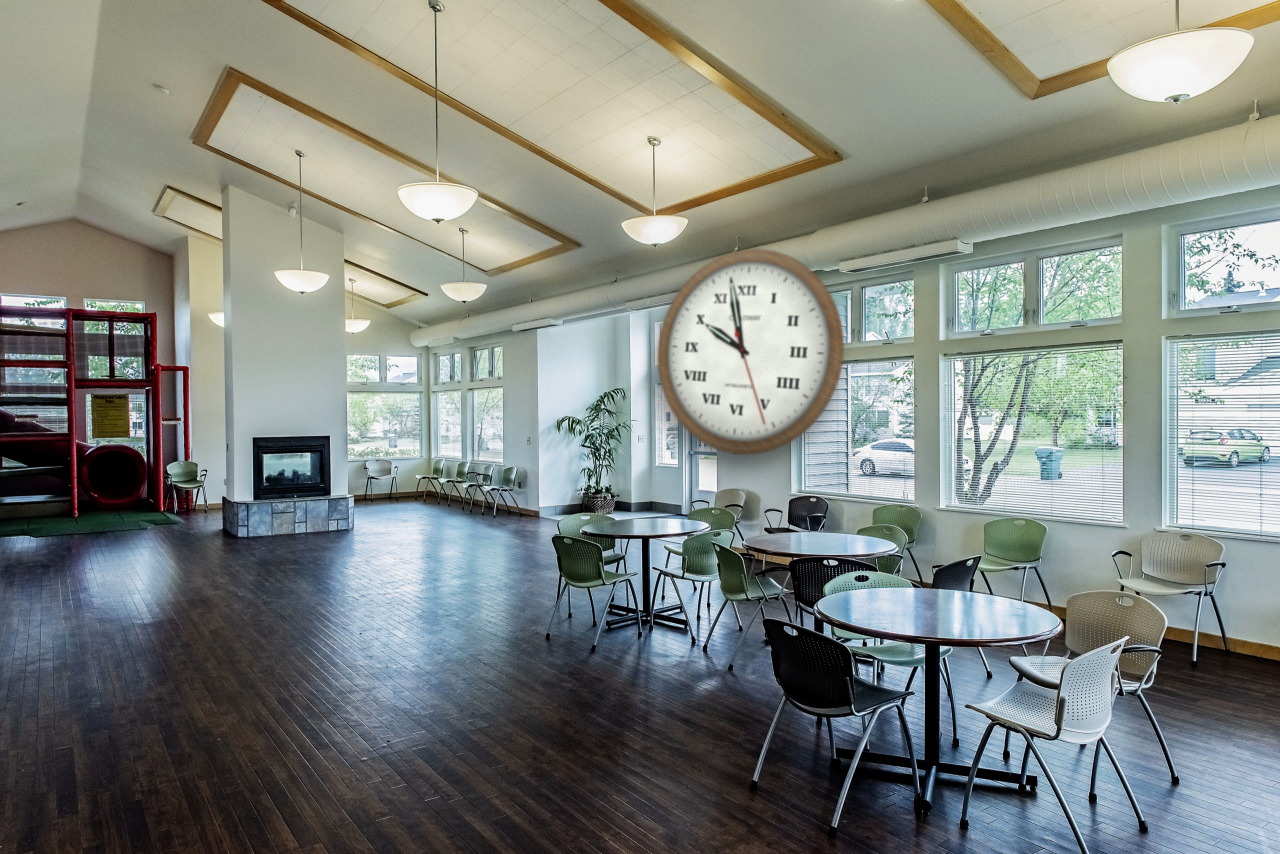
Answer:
9h57m26s
